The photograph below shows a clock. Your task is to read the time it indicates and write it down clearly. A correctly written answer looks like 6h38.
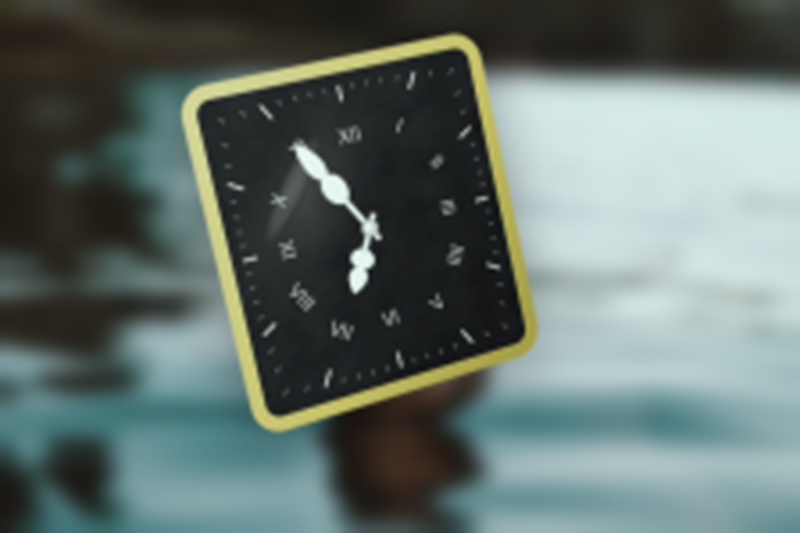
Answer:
6h55
